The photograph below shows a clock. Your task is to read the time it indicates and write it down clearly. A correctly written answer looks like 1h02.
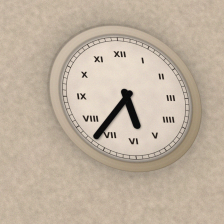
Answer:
5h37
